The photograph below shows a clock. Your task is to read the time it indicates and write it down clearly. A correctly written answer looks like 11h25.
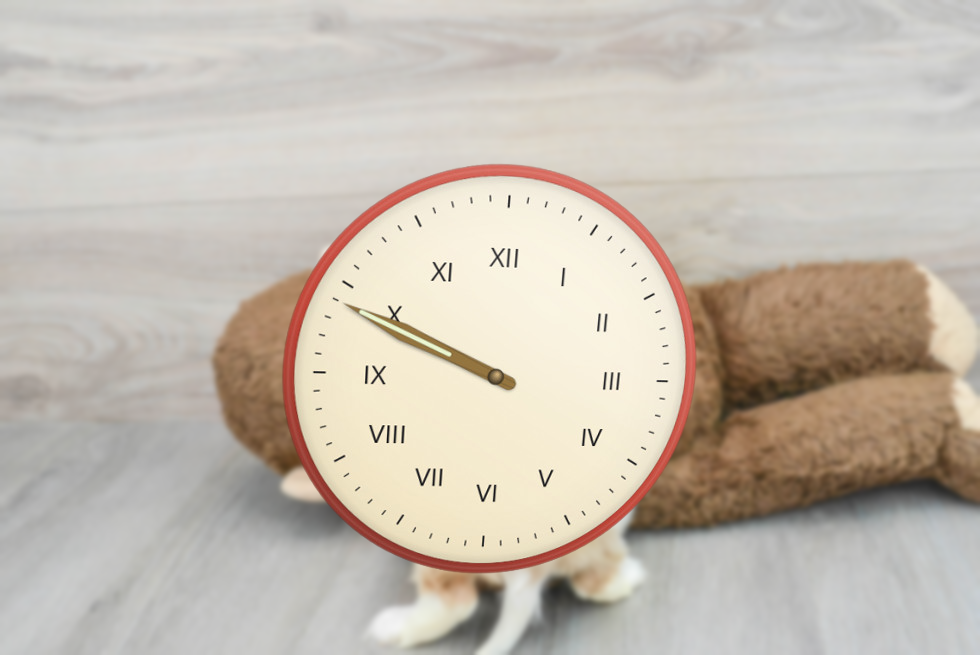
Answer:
9h49
